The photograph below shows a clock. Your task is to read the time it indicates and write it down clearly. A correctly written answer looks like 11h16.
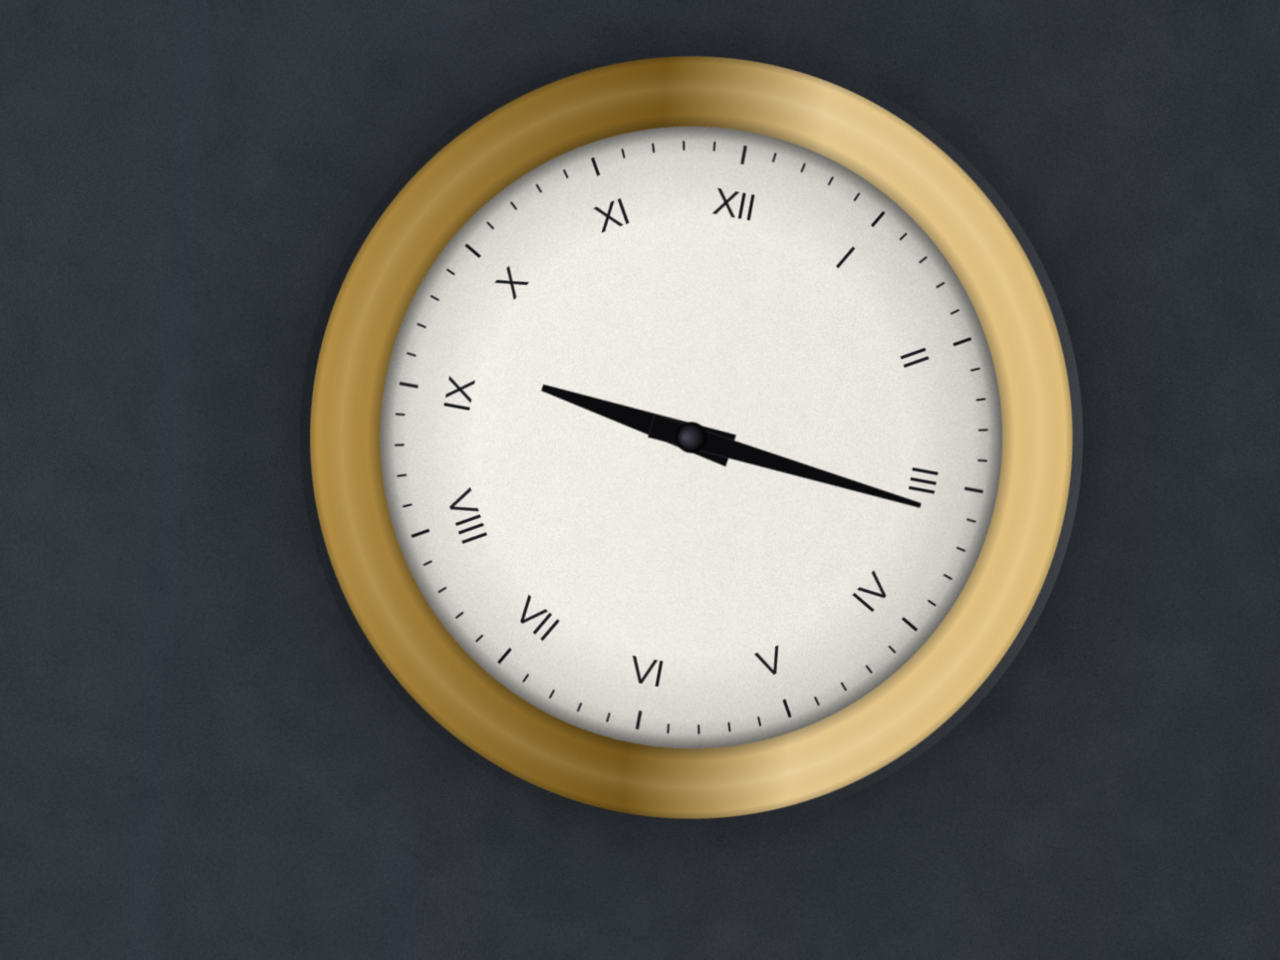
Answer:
9h16
